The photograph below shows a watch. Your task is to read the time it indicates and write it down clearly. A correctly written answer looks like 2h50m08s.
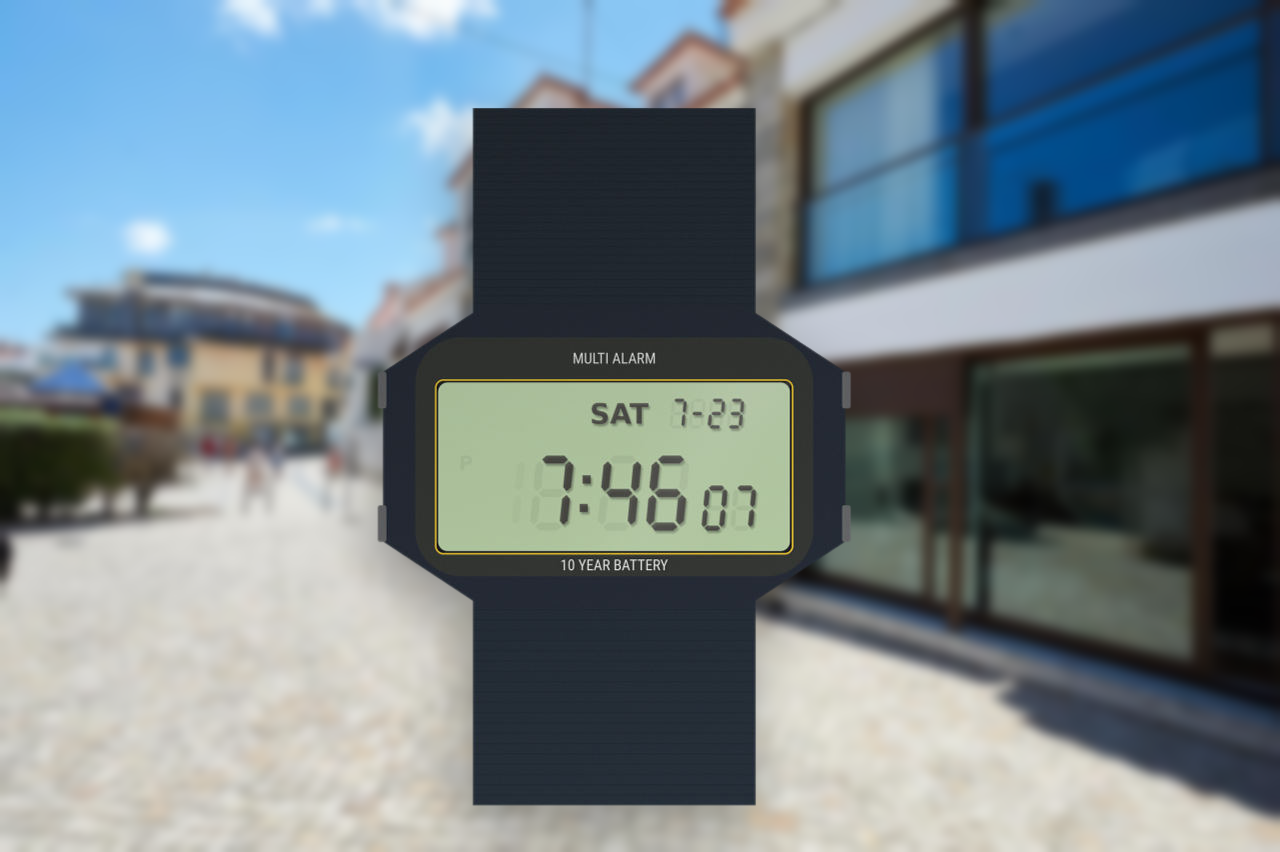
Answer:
7h46m07s
